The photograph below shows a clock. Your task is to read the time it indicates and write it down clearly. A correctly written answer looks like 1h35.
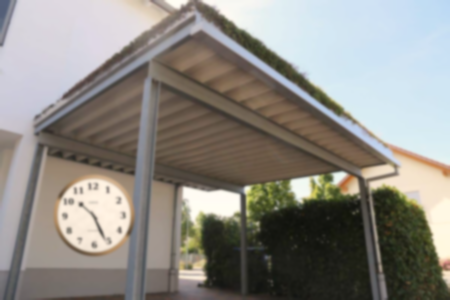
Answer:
10h26
